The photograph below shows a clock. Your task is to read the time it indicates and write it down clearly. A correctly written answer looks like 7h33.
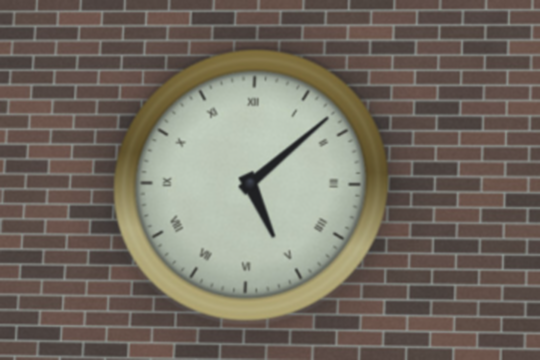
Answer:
5h08
